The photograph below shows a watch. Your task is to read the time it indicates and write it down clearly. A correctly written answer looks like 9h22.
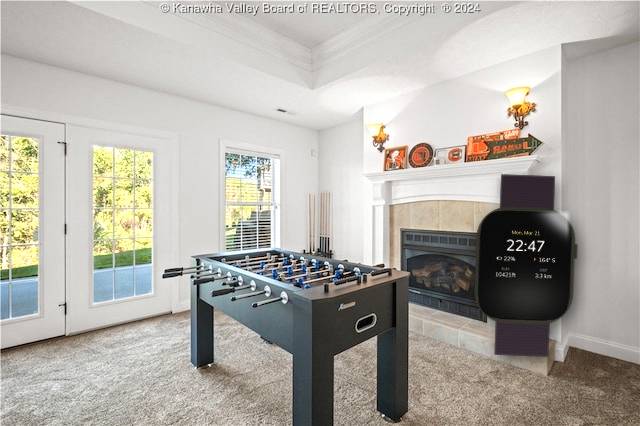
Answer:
22h47
